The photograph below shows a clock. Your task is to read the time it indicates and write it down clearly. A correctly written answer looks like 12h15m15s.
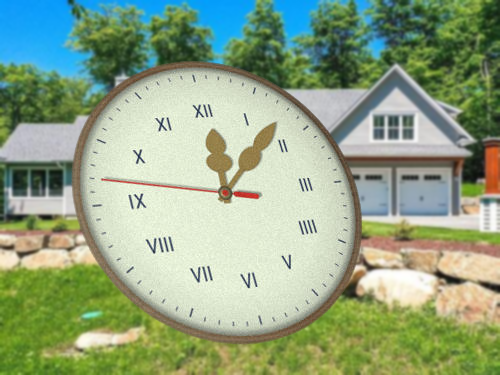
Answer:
12h07m47s
